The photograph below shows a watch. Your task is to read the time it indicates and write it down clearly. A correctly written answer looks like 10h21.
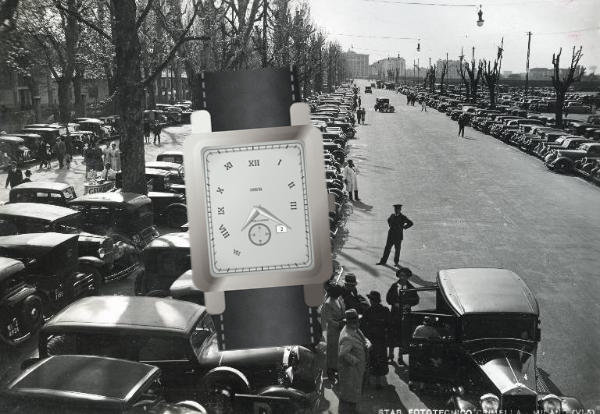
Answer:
7h21
